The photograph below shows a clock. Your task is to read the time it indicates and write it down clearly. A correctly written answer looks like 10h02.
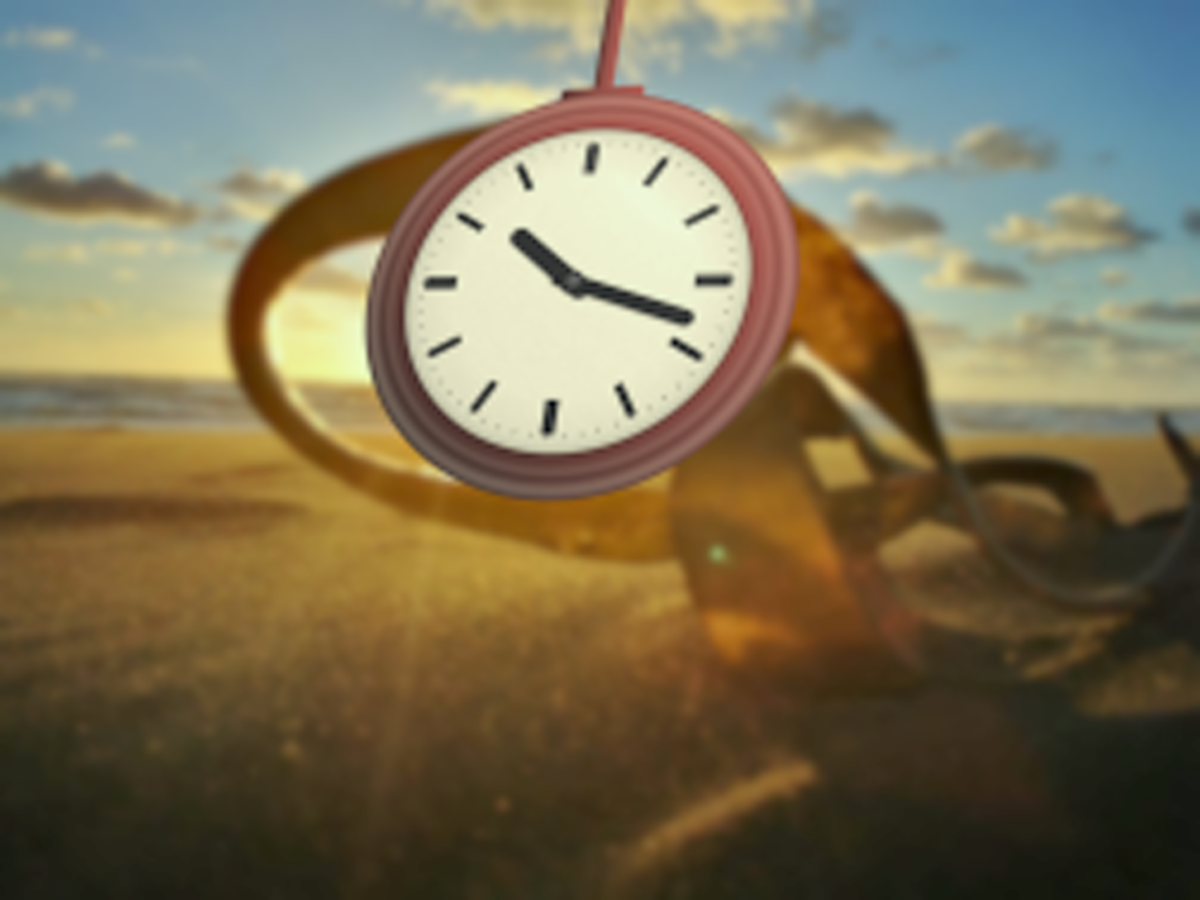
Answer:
10h18
